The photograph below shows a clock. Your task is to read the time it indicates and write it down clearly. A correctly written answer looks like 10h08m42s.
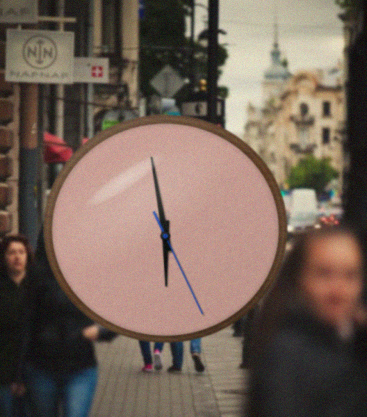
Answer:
5h58m26s
